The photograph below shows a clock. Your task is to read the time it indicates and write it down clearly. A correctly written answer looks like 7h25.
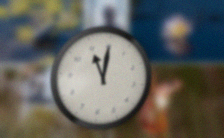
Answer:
11h00
